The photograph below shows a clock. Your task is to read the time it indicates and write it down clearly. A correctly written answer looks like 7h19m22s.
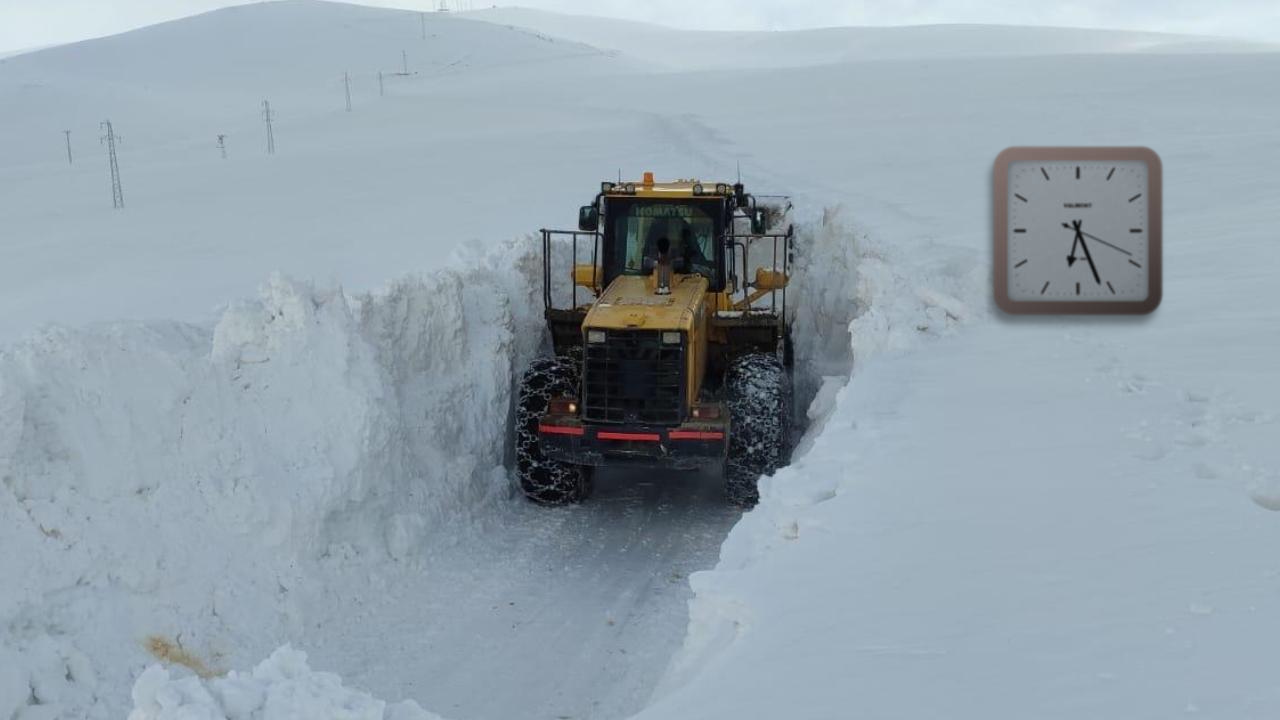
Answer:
6h26m19s
